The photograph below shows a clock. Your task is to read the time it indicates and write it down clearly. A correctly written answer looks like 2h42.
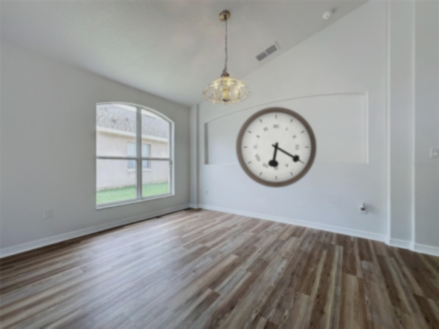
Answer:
6h20
